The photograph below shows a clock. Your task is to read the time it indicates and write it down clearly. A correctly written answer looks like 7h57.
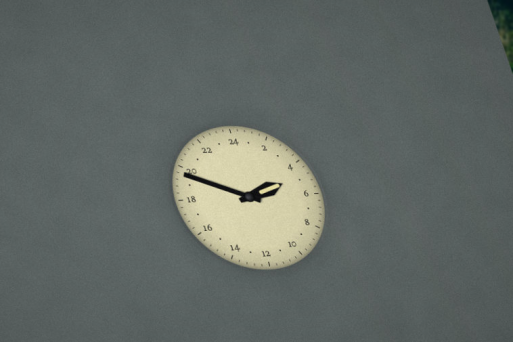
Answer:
4h49
